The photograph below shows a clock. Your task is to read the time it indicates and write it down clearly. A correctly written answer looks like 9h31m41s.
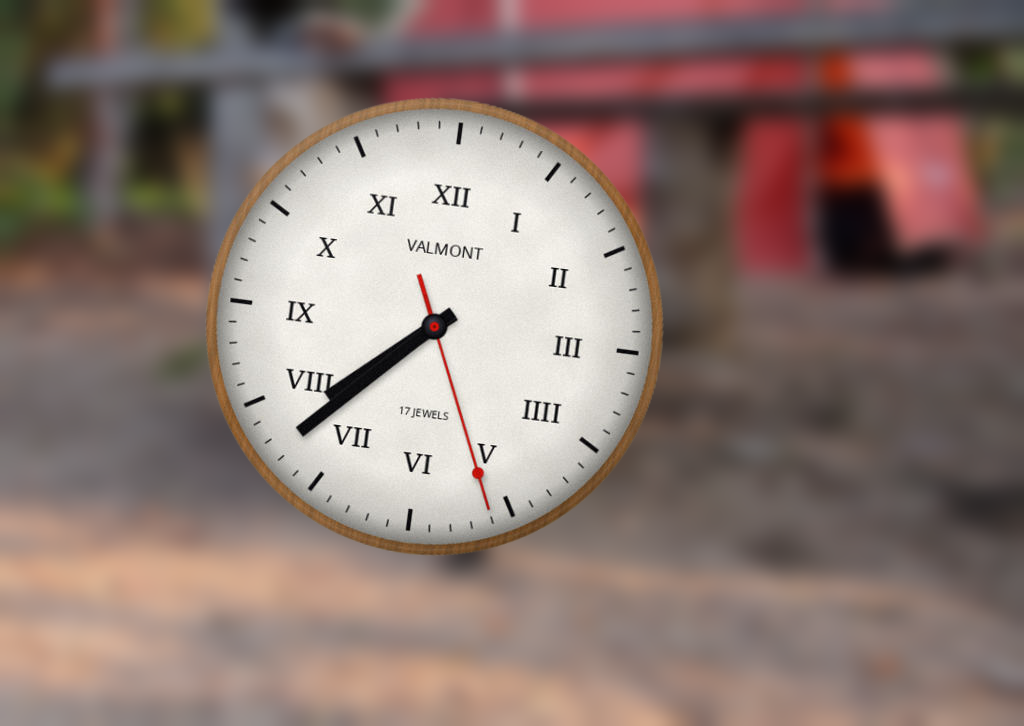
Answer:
7h37m26s
